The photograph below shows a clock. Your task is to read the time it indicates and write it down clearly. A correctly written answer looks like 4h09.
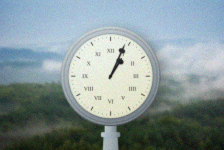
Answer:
1h04
